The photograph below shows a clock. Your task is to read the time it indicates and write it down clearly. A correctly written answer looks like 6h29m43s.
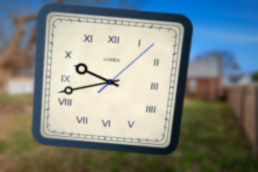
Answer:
9h42m07s
